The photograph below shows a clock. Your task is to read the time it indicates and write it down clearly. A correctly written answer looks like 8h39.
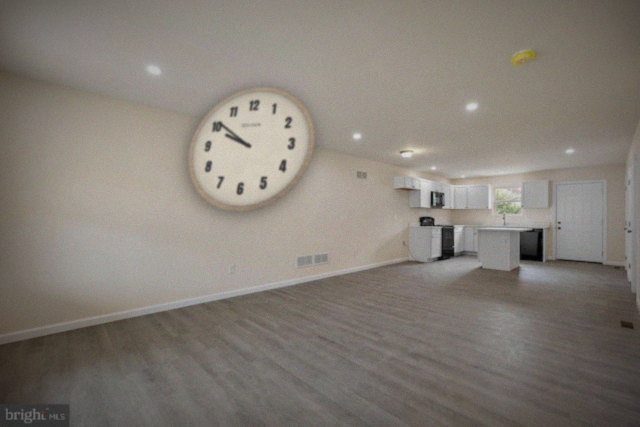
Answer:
9h51
